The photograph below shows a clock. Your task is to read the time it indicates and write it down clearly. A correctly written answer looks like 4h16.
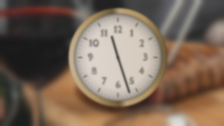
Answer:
11h27
